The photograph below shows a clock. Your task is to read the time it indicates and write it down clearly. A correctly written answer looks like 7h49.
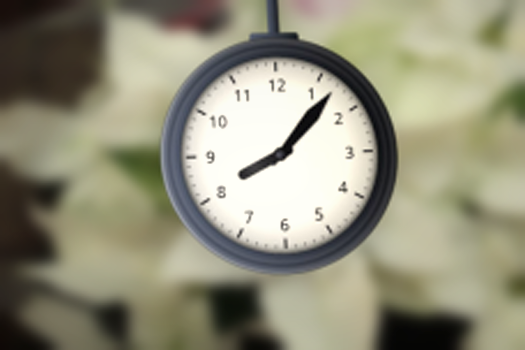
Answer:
8h07
